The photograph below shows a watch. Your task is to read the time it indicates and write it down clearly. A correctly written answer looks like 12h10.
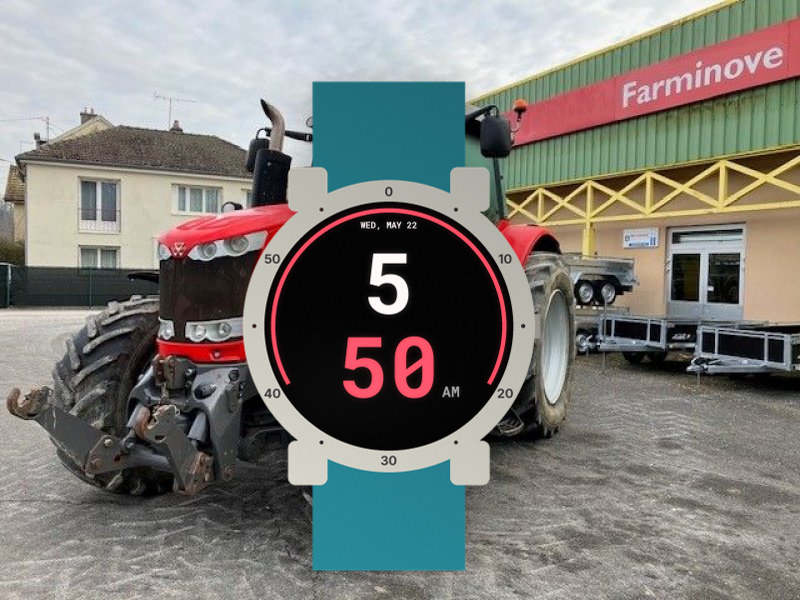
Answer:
5h50
